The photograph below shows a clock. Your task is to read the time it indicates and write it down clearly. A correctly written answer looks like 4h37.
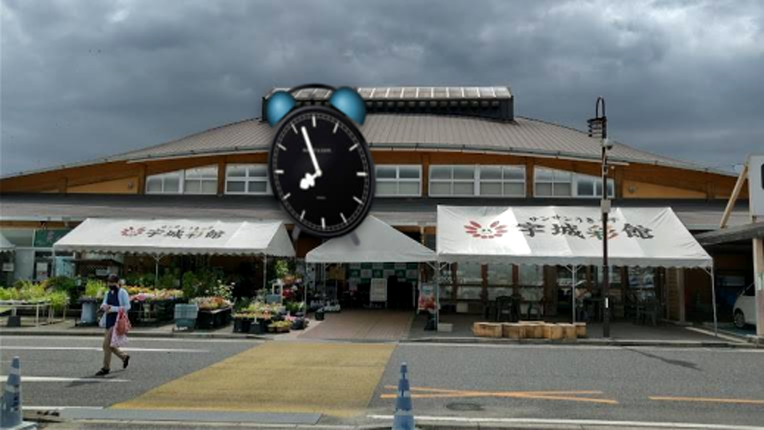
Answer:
7h57
